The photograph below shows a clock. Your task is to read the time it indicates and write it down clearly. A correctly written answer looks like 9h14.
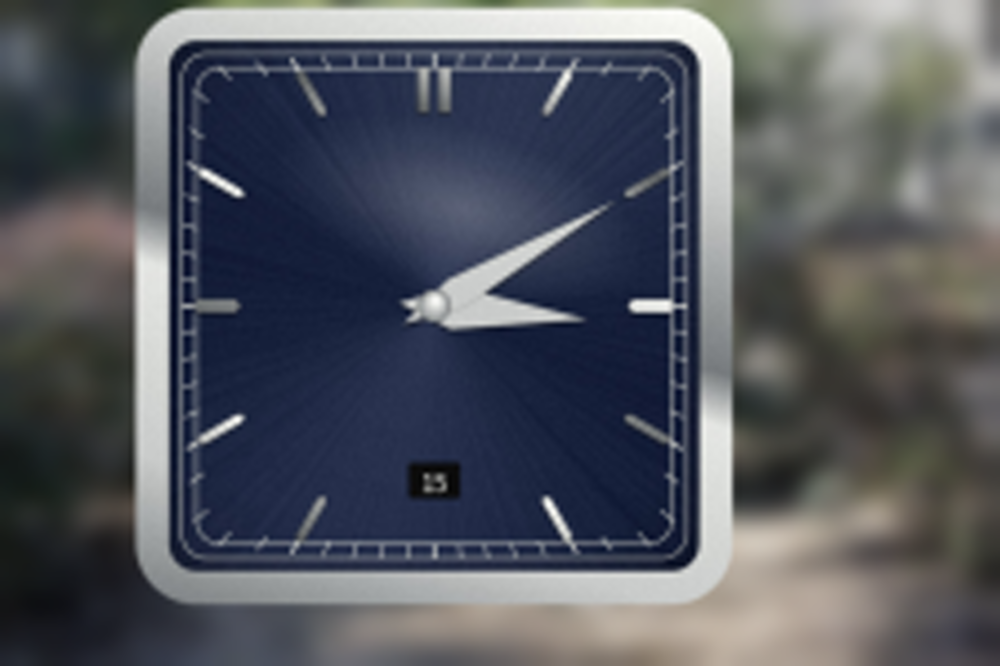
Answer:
3h10
